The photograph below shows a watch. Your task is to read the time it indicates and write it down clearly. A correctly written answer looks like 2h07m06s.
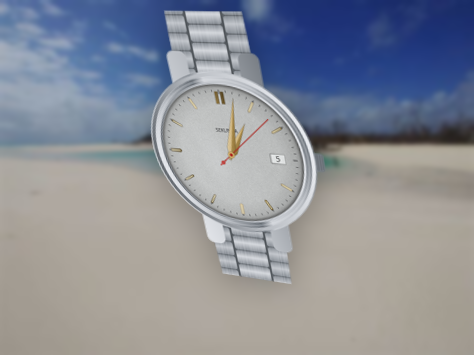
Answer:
1h02m08s
